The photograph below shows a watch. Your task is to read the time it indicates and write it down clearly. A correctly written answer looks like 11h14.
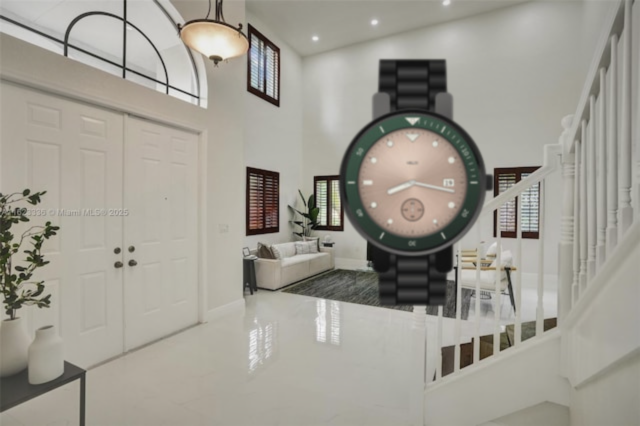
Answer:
8h17
